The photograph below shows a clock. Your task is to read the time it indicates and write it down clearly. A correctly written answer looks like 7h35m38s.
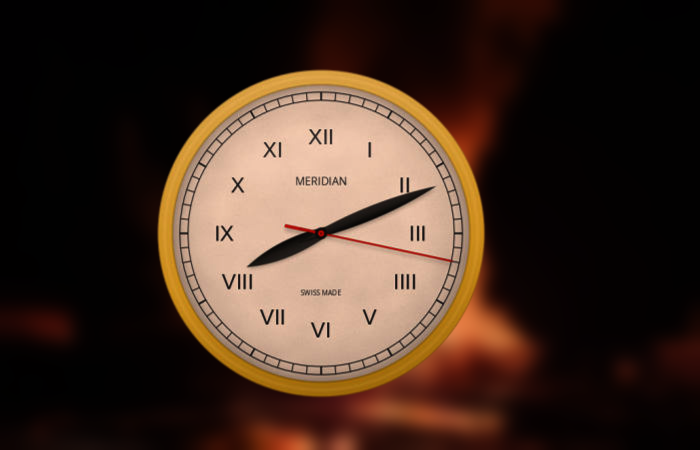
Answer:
8h11m17s
